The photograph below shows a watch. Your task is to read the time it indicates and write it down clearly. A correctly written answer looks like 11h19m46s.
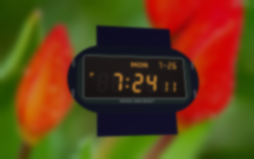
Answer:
7h24m11s
